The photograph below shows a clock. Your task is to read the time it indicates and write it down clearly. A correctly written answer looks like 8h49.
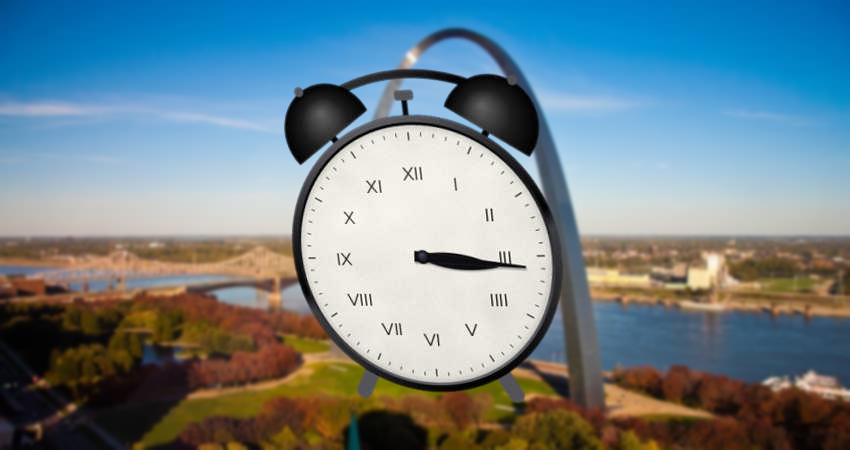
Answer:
3h16
